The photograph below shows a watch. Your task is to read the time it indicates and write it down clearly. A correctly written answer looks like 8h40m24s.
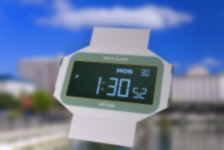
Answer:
1h30m52s
